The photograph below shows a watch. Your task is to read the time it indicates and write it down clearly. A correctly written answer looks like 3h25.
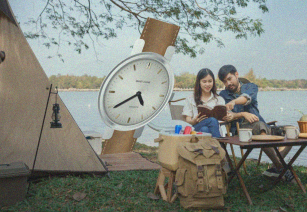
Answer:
4h39
